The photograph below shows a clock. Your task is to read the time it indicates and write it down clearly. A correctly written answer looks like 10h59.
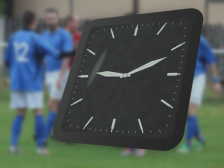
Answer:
9h11
